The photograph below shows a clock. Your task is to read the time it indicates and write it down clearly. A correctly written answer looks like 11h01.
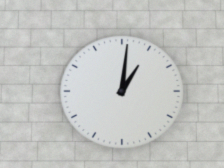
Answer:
1h01
